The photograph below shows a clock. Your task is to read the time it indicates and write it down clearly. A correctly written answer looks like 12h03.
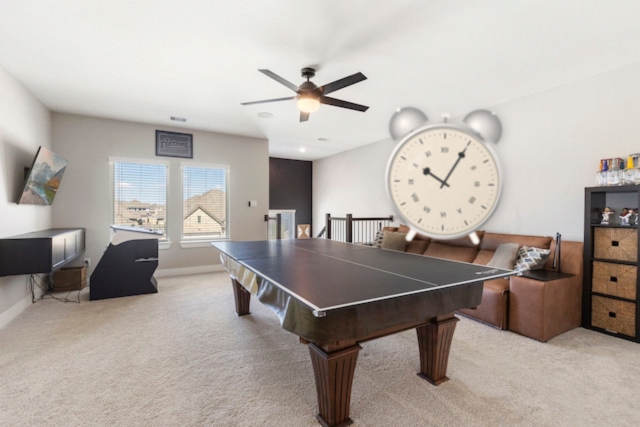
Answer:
10h05
